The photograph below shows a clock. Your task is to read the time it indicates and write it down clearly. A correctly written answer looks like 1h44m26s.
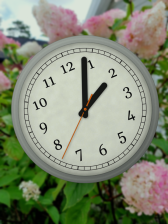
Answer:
2h03m38s
